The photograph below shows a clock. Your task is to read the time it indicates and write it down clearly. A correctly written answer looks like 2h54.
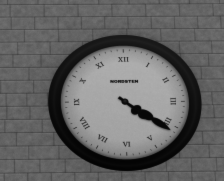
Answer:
4h21
